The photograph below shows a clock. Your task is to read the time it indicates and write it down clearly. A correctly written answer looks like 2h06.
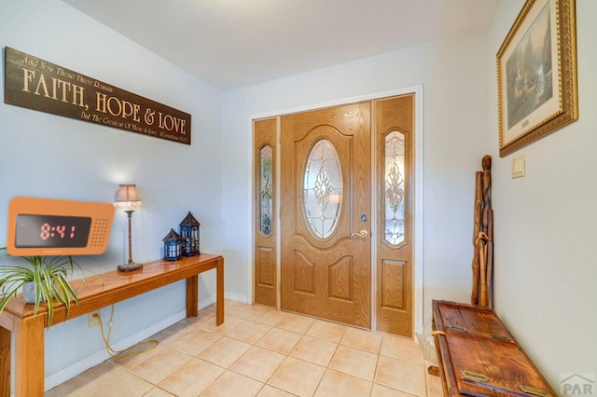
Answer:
8h41
